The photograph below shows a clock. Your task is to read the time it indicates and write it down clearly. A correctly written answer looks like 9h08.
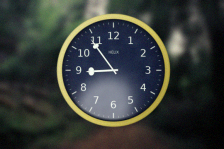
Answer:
8h54
